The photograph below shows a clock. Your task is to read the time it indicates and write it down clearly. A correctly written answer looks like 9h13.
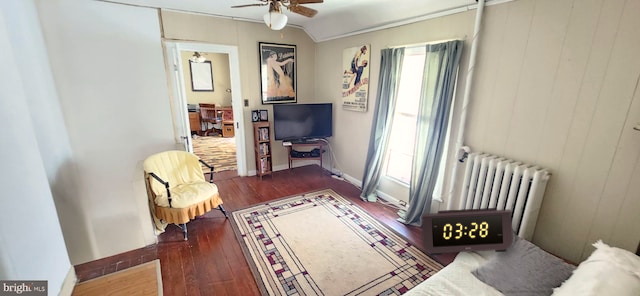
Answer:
3h28
